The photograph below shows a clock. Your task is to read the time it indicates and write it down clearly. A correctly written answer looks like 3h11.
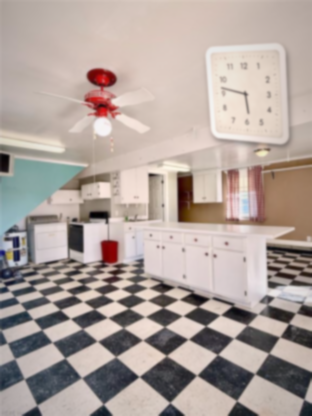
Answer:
5h47
